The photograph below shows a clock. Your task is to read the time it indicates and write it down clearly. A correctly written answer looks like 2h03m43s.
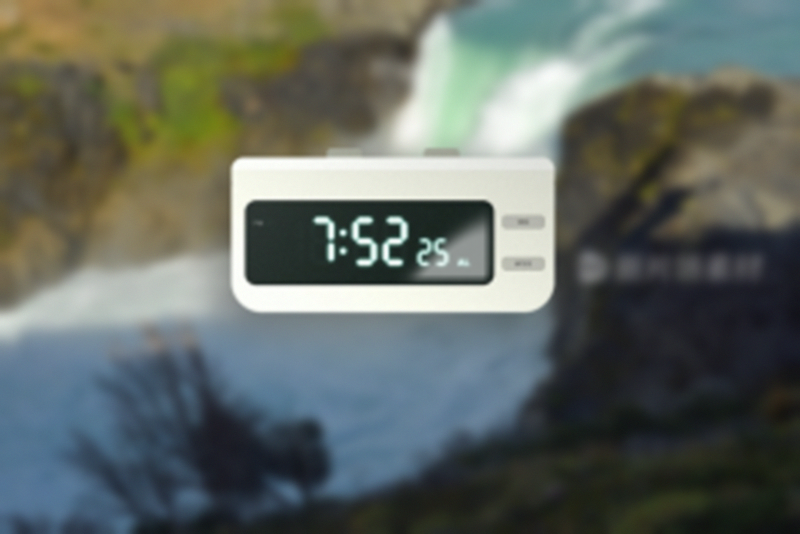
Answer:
7h52m25s
